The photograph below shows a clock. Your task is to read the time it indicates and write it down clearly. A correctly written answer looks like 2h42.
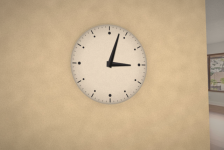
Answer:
3h03
